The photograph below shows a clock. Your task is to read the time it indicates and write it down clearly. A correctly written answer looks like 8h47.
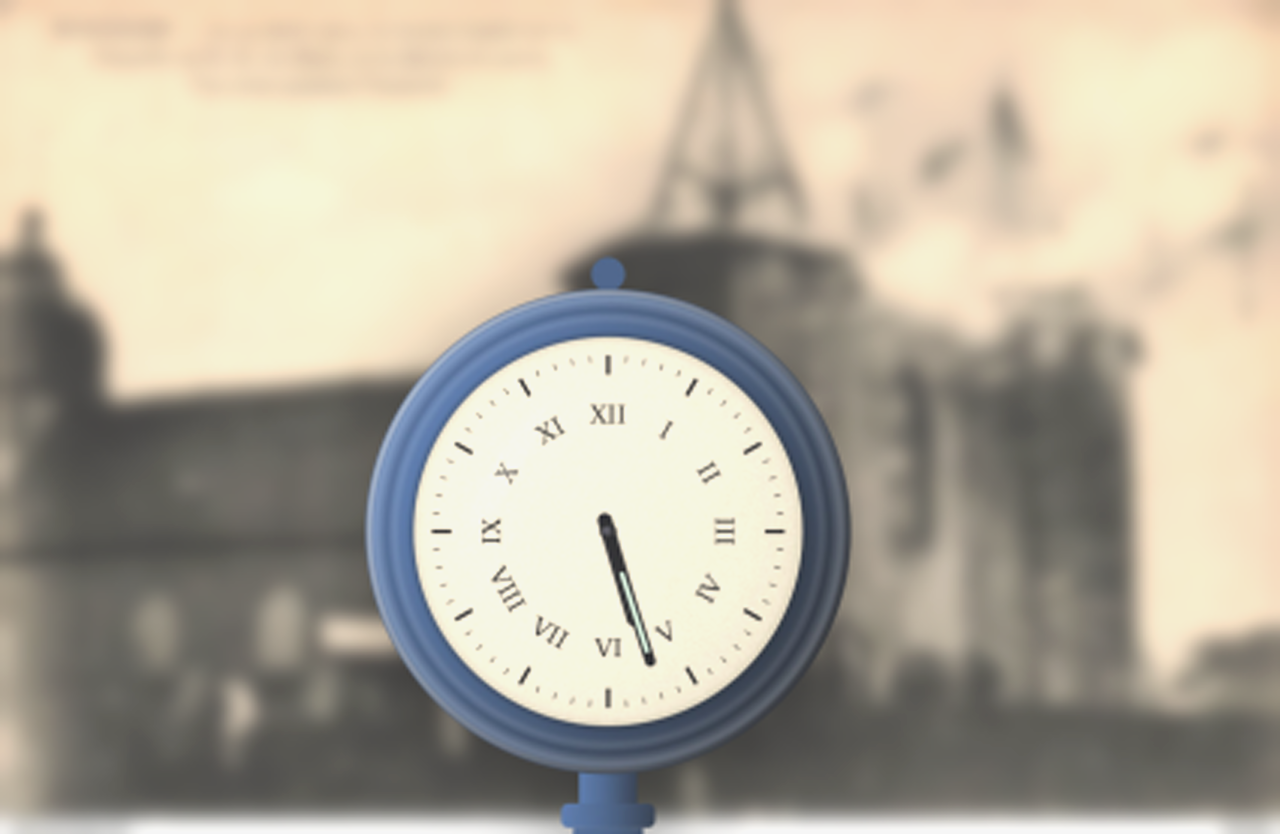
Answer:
5h27
